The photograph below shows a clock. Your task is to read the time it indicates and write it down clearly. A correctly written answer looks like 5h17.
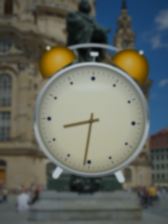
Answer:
8h31
